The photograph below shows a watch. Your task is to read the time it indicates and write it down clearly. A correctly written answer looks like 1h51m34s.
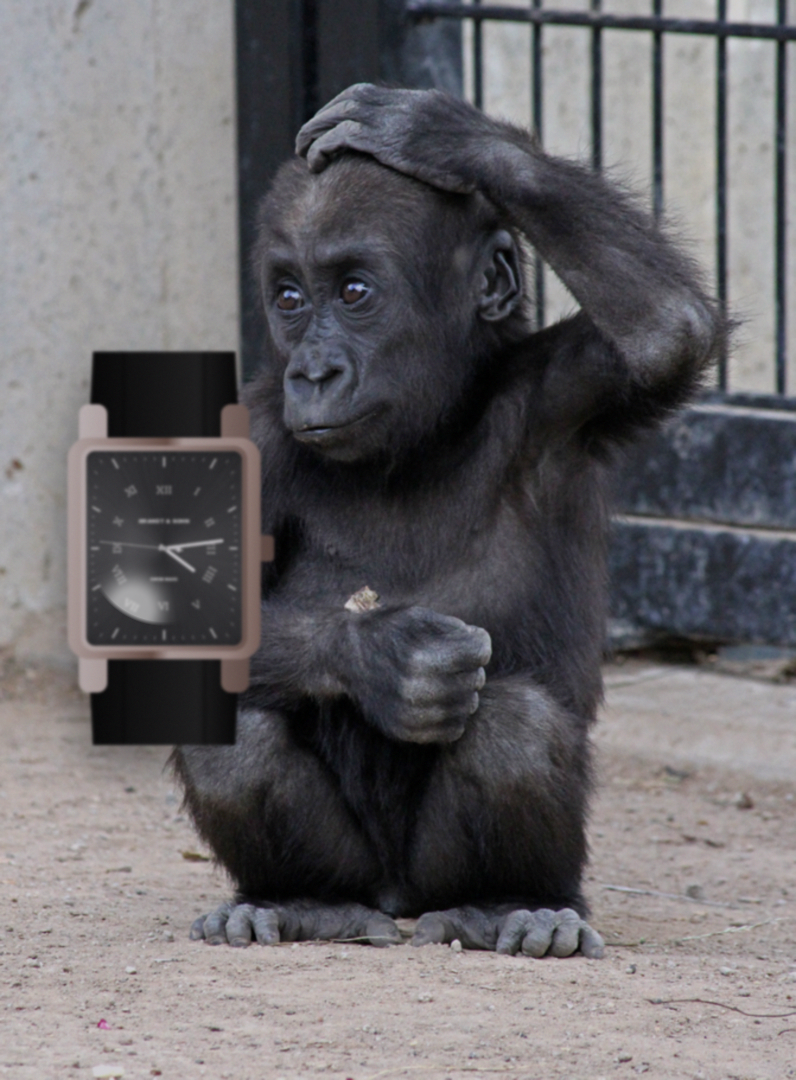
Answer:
4h13m46s
